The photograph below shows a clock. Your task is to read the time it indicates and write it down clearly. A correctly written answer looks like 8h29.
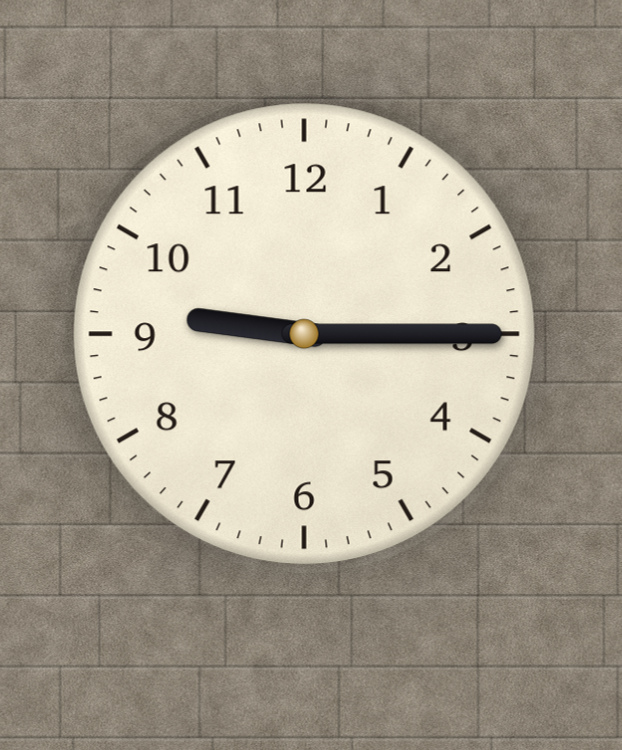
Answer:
9h15
